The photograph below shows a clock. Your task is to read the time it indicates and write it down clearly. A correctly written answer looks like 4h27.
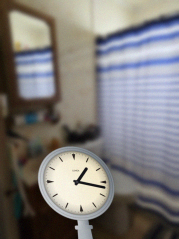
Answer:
1h17
